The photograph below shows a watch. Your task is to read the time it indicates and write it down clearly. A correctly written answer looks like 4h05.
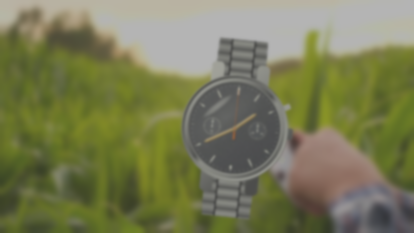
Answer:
1h40
